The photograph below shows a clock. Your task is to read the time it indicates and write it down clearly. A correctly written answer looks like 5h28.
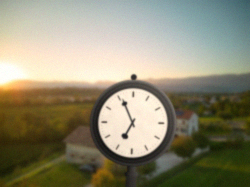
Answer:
6h56
